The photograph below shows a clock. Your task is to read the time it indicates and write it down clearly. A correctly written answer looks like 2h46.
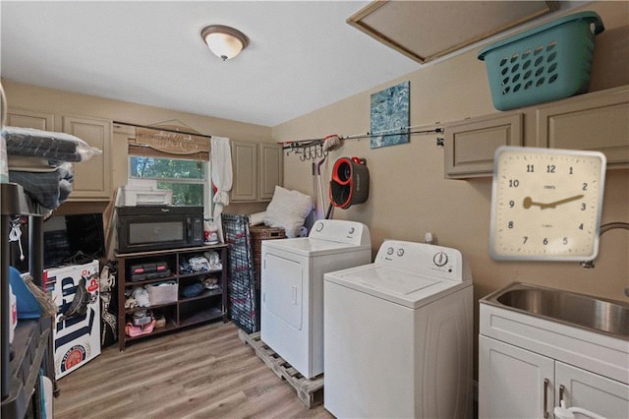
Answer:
9h12
